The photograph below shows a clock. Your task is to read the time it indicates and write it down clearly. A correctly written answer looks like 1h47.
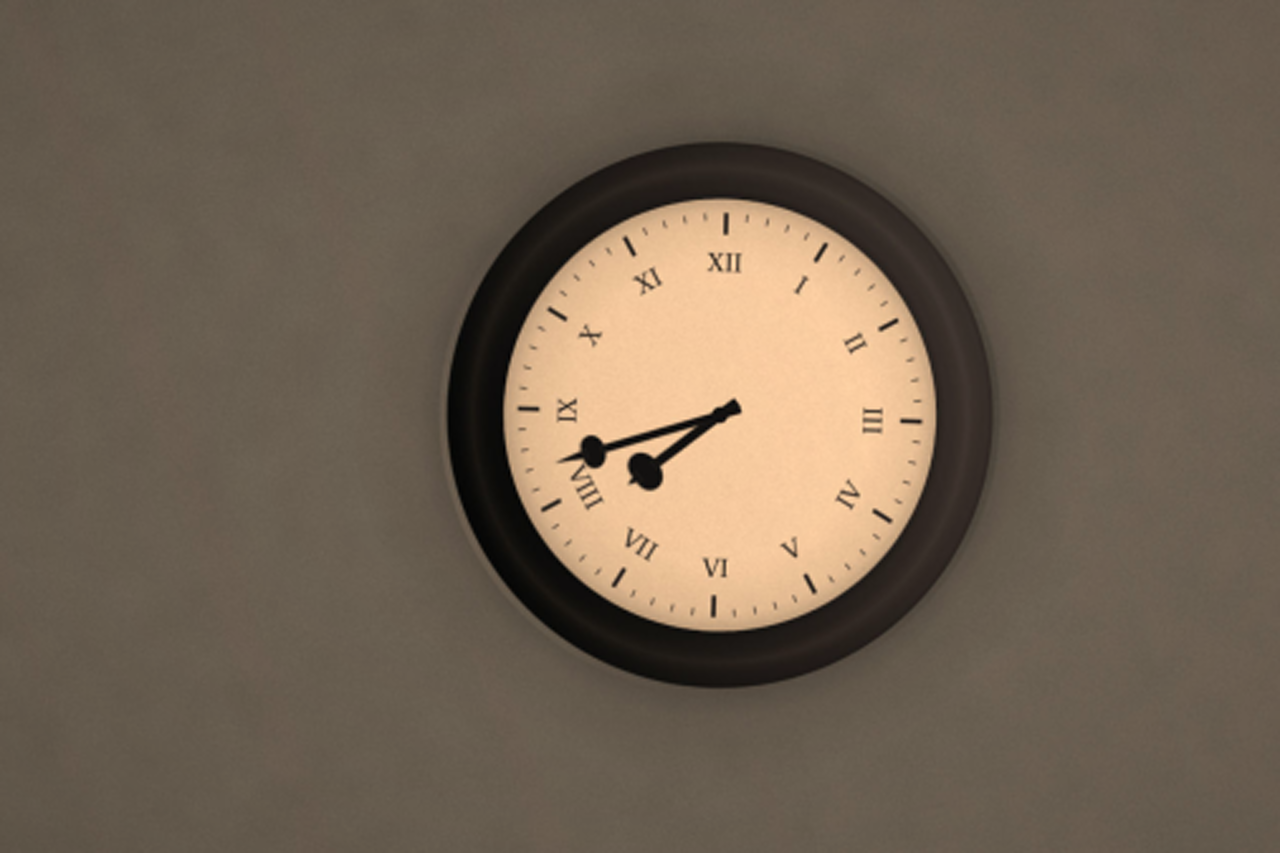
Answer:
7h42
